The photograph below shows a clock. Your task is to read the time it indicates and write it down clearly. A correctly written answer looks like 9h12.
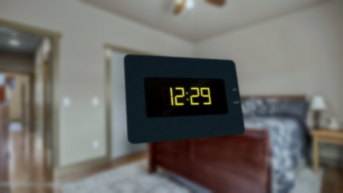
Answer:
12h29
